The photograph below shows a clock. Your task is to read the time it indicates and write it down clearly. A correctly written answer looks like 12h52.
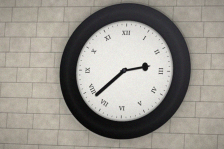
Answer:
2h38
